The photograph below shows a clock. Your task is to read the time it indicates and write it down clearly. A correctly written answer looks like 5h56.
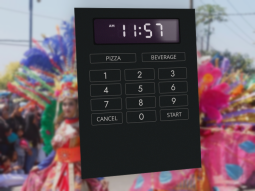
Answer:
11h57
